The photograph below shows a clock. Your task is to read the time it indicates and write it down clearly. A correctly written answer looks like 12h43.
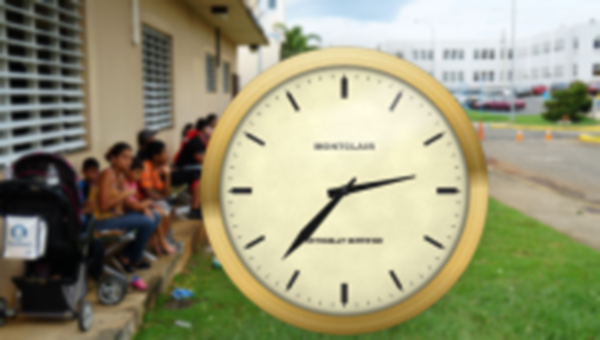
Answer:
2h37
